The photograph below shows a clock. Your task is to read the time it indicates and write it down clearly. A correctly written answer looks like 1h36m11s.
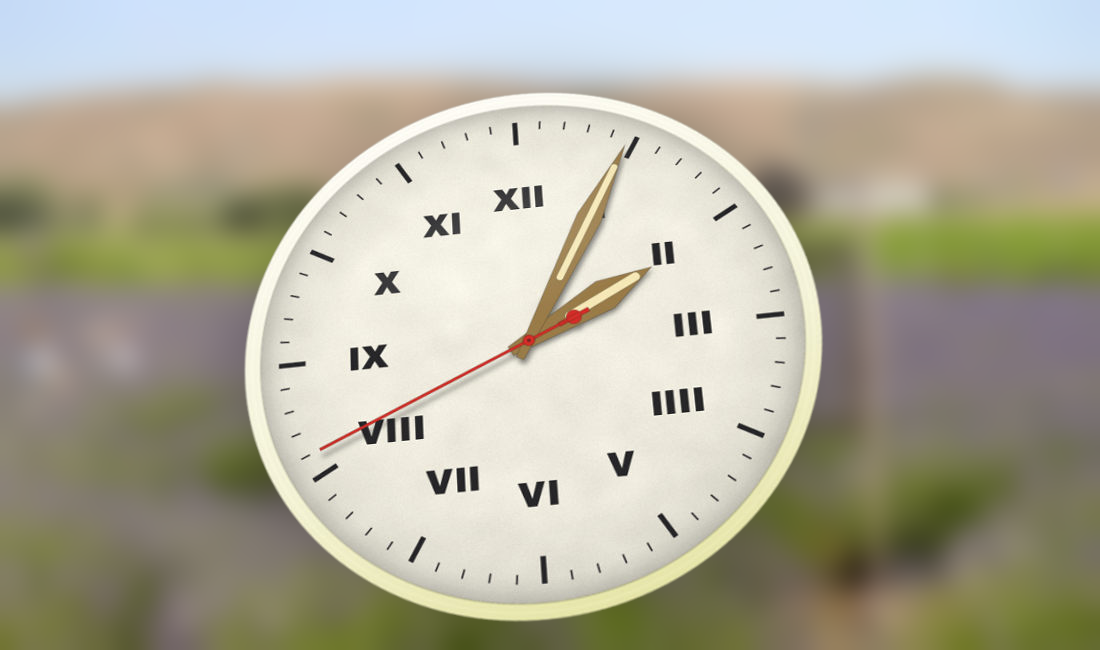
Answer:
2h04m41s
